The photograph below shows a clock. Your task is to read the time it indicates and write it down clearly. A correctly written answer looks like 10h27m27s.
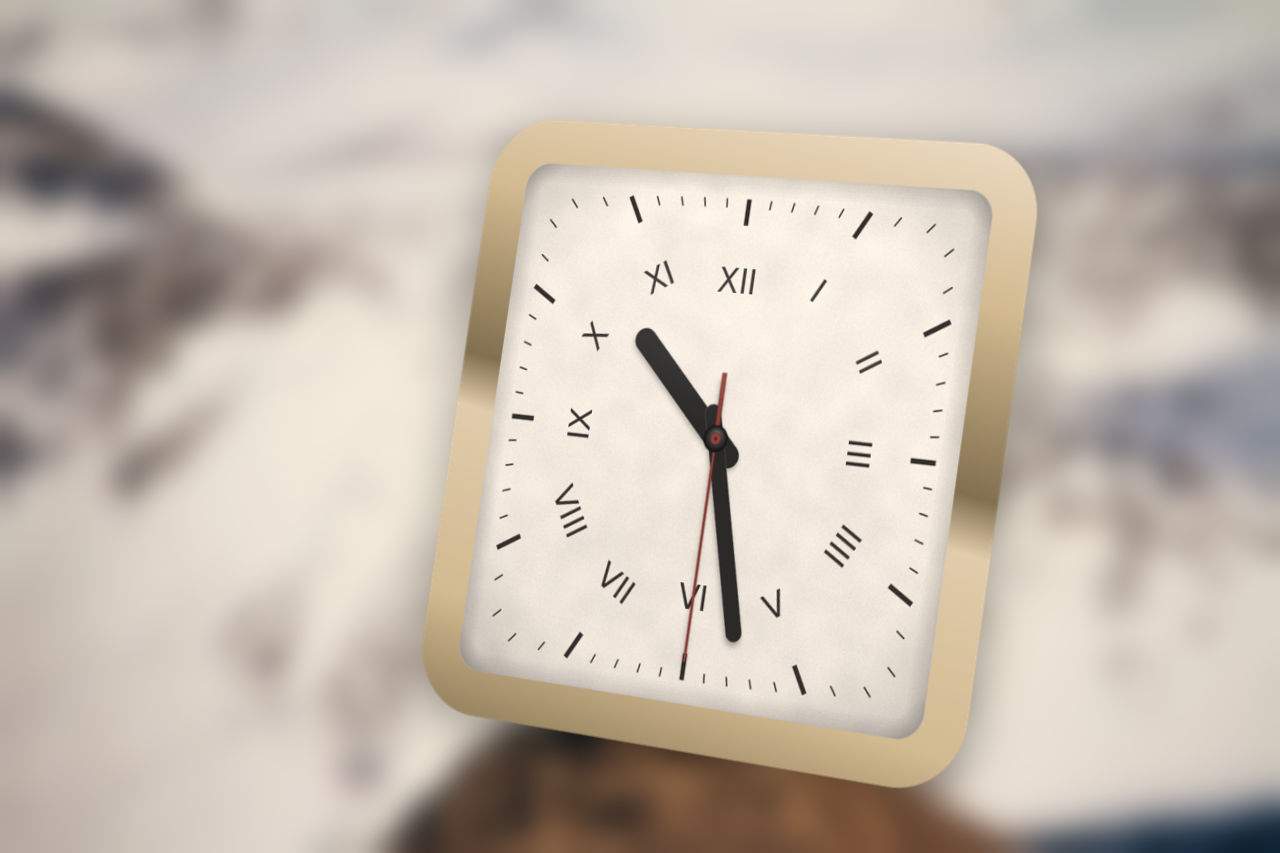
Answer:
10h27m30s
